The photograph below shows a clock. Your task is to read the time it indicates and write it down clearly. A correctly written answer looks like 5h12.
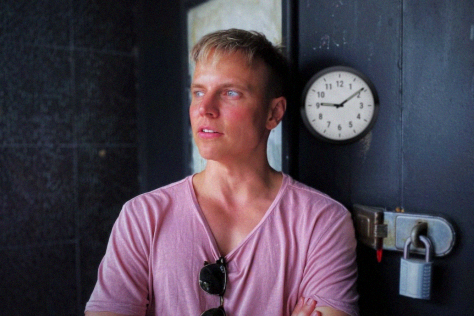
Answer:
9h09
